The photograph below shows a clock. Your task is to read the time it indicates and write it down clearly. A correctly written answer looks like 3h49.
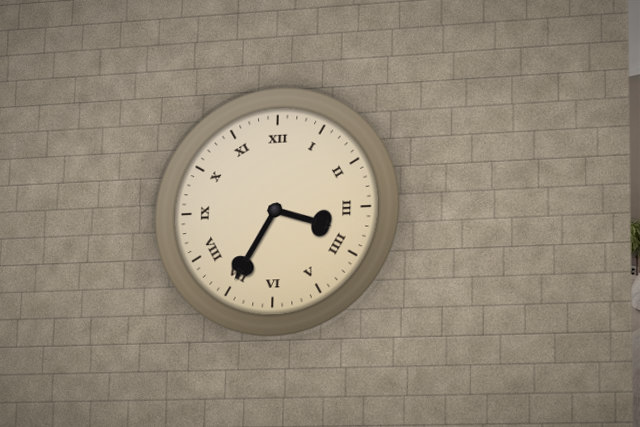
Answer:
3h35
